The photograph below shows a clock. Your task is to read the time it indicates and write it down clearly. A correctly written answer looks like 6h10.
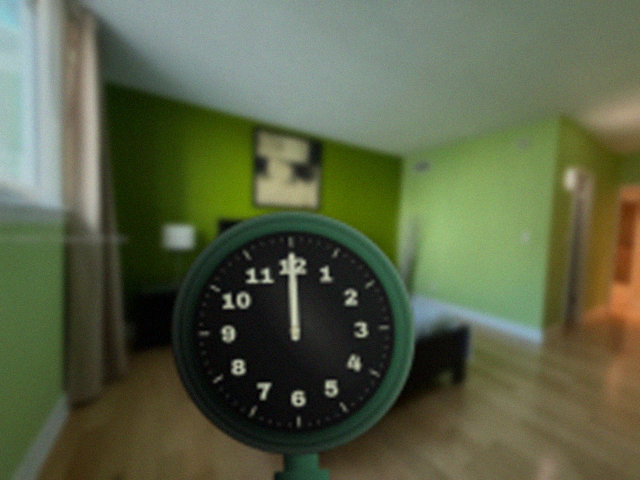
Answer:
12h00
